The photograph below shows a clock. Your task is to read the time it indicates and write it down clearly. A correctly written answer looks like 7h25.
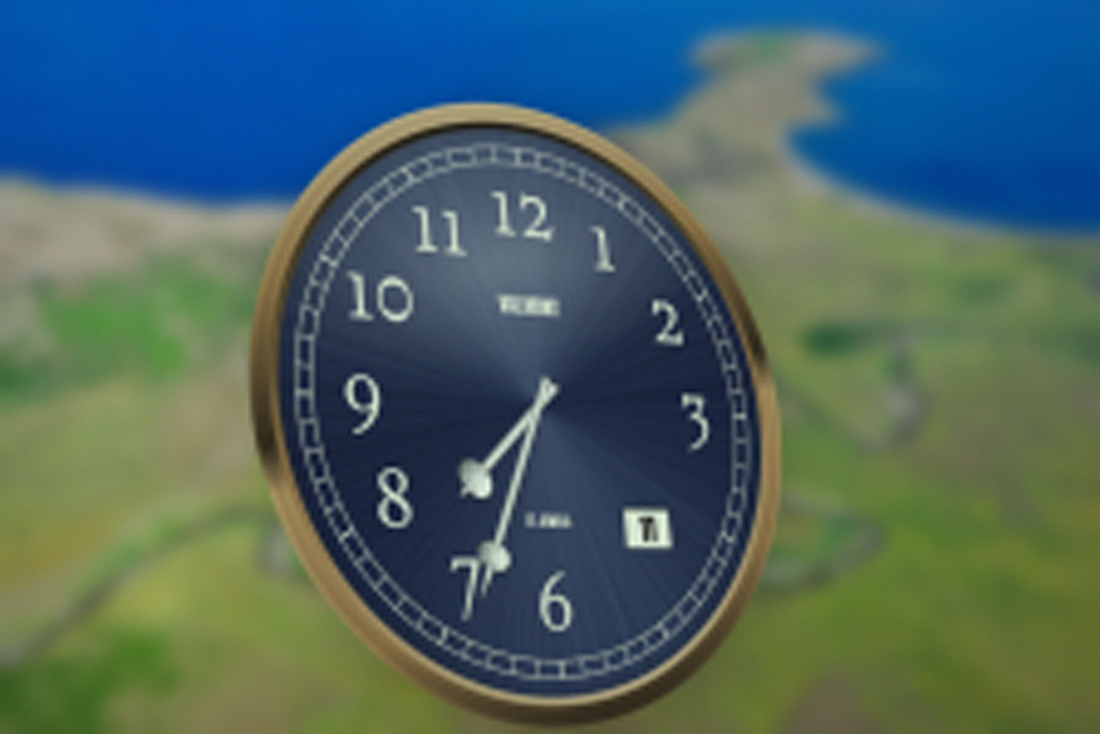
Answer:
7h34
